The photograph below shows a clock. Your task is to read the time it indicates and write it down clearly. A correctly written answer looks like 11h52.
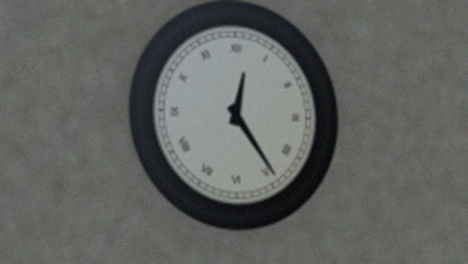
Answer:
12h24
